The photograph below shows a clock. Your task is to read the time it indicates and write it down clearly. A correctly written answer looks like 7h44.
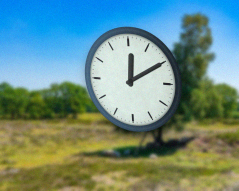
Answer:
12h10
